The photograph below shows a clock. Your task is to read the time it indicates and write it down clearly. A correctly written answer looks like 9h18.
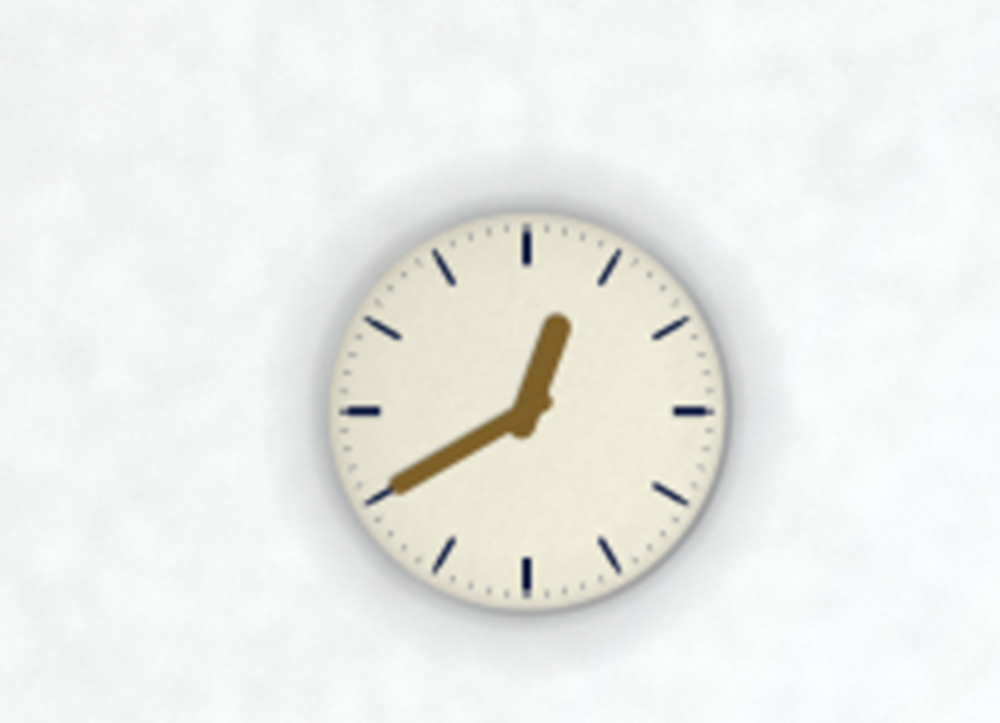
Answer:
12h40
